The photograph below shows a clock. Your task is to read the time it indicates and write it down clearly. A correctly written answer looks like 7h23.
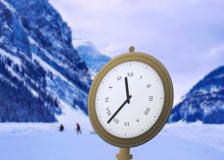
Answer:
11h37
